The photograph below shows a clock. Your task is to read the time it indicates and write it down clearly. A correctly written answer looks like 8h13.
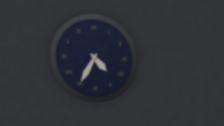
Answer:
4h35
